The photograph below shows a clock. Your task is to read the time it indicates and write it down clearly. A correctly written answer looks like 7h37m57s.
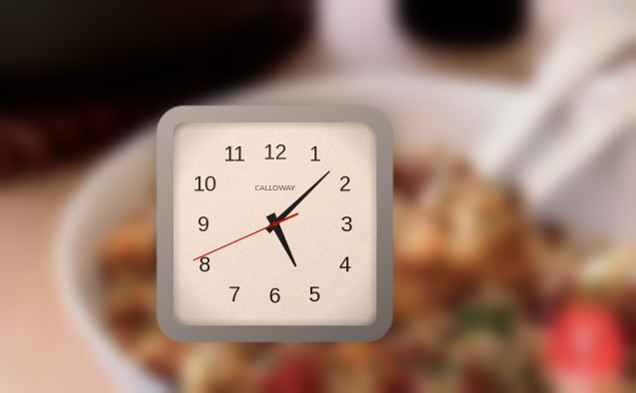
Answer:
5h07m41s
